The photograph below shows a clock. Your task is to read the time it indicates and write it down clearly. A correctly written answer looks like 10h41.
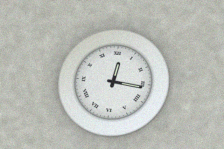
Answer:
12h16
